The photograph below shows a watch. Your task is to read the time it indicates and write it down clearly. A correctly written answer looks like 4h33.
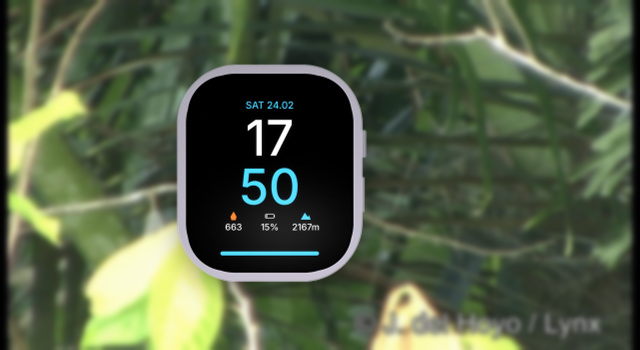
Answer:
17h50
